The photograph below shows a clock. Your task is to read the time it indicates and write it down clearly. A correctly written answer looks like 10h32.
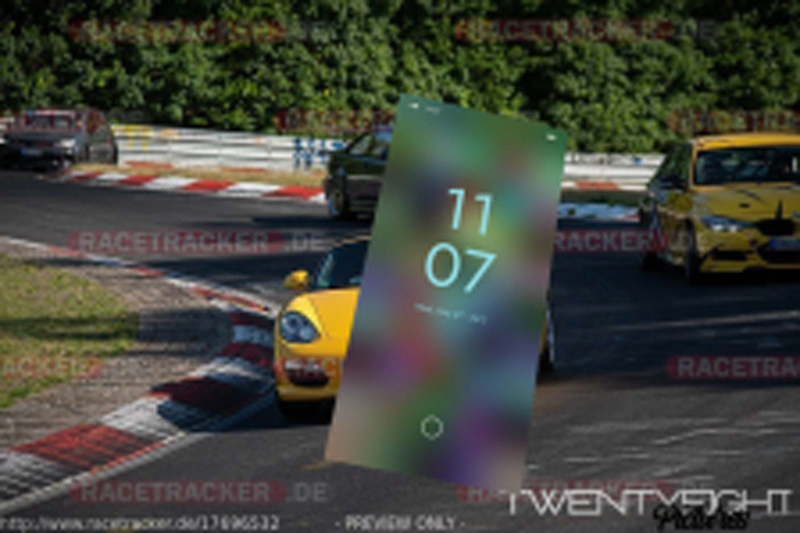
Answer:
11h07
